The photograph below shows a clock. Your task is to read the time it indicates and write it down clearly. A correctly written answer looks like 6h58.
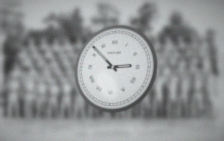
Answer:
2h52
